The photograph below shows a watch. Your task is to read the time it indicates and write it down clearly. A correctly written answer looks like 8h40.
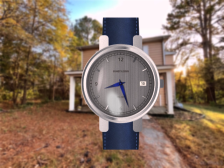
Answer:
8h27
